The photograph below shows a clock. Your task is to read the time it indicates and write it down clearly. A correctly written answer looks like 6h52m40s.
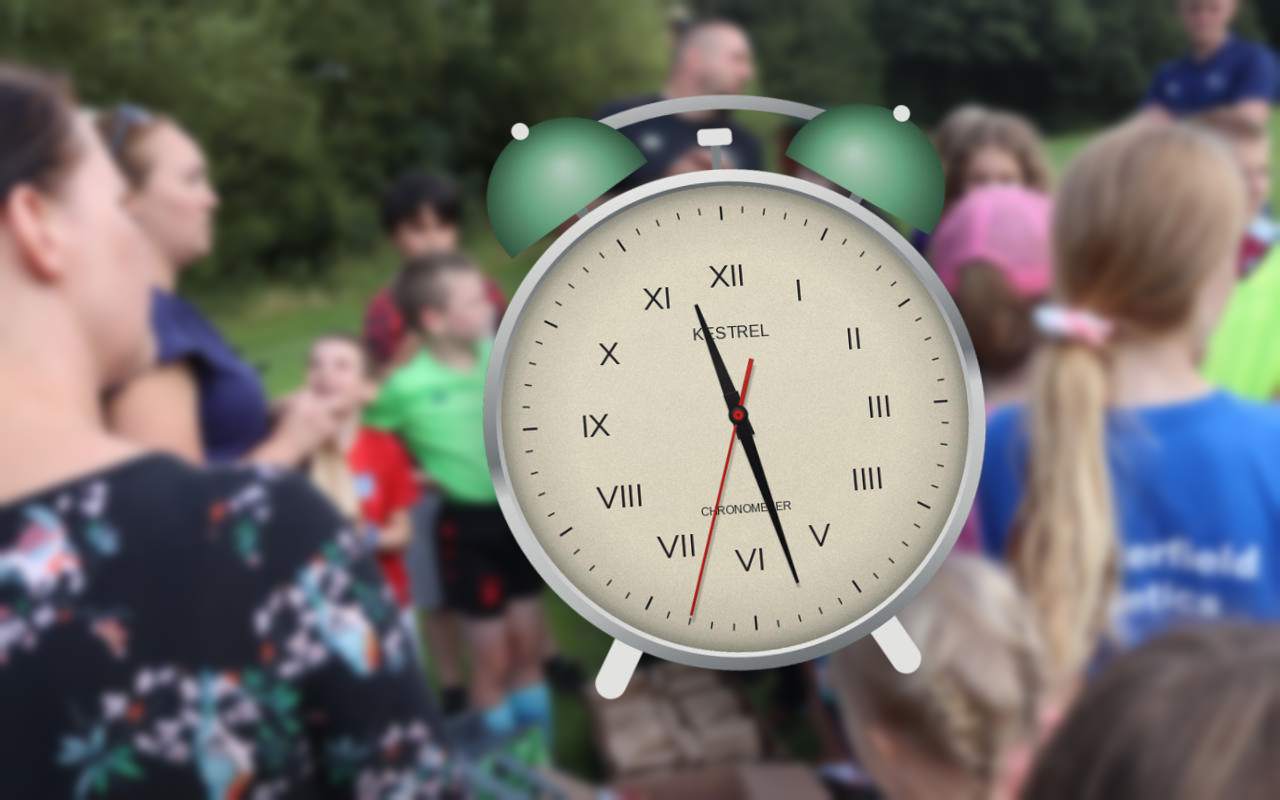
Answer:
11h27m33s
